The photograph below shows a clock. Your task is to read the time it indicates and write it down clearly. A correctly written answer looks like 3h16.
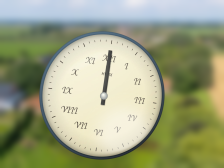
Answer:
12h00
